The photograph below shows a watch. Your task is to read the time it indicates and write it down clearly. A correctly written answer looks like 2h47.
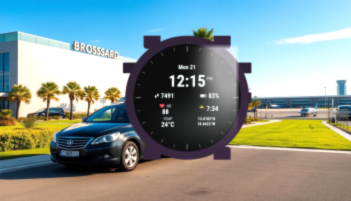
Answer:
12h15
